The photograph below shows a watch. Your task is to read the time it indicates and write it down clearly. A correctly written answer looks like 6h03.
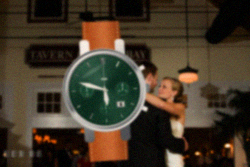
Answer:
5h48
